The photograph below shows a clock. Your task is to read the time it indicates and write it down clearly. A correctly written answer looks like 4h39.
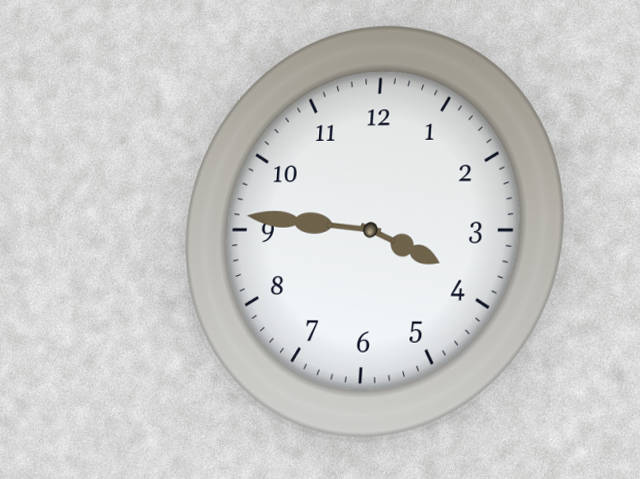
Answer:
3h46
